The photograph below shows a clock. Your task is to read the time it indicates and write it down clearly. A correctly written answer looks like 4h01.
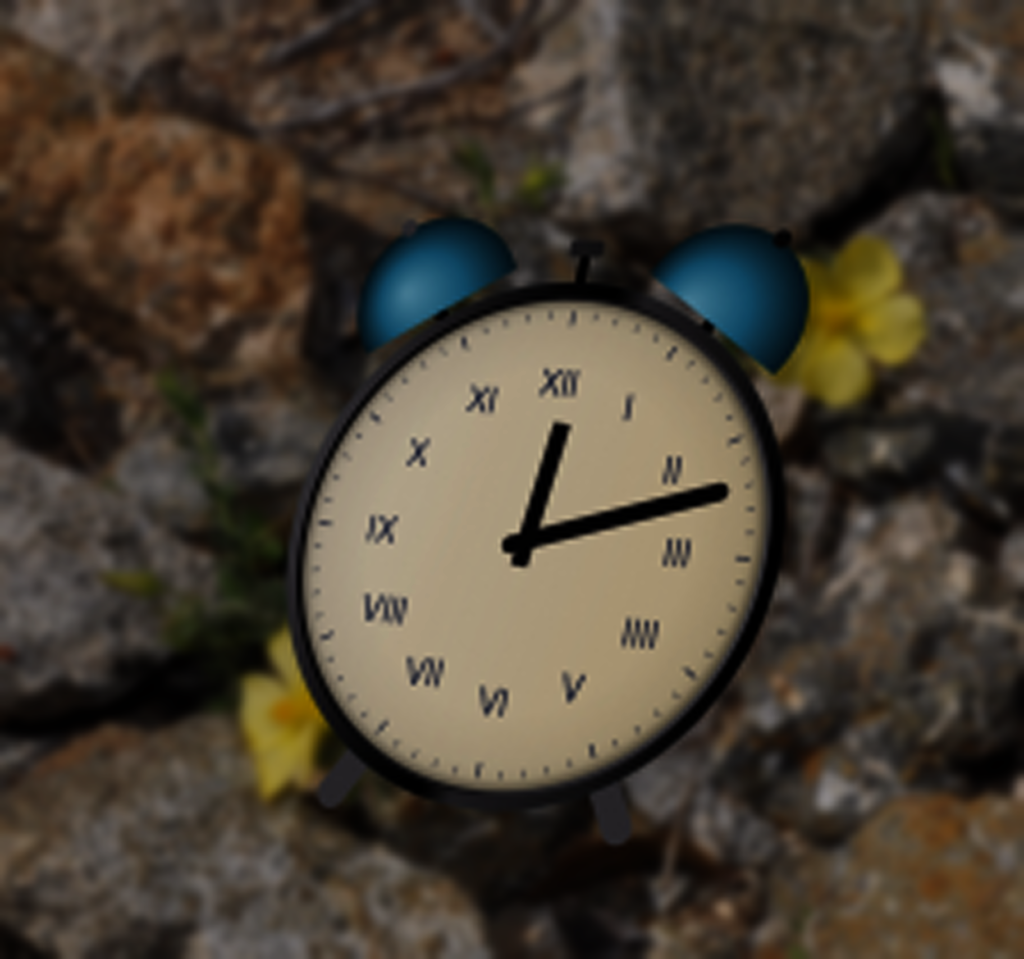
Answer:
12h12
